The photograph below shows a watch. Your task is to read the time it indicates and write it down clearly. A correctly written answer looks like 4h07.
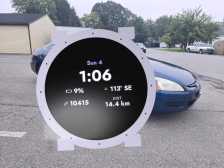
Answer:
1h06
